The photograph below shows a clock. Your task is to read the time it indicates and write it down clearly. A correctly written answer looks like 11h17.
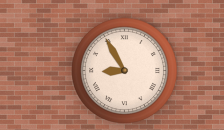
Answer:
8h55
